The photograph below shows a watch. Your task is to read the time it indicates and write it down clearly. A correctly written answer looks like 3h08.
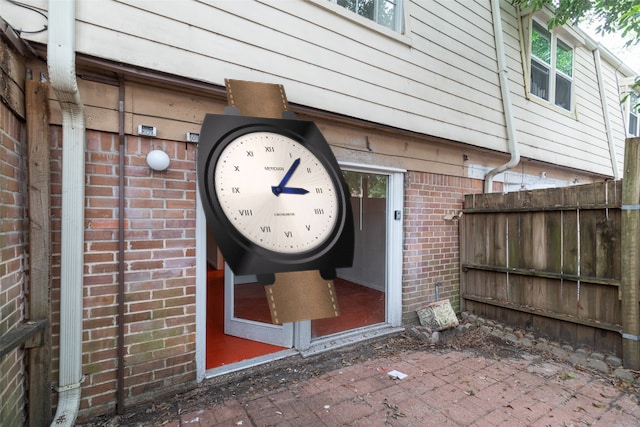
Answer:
3h07
